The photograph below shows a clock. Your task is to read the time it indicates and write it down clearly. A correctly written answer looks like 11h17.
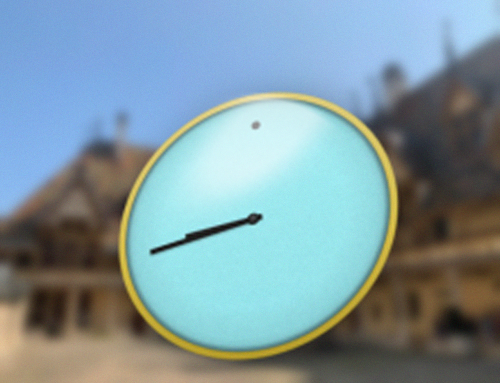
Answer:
8h43
